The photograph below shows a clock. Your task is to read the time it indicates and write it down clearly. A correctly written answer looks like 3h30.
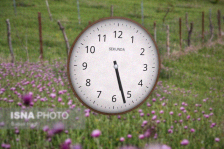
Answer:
5h27
